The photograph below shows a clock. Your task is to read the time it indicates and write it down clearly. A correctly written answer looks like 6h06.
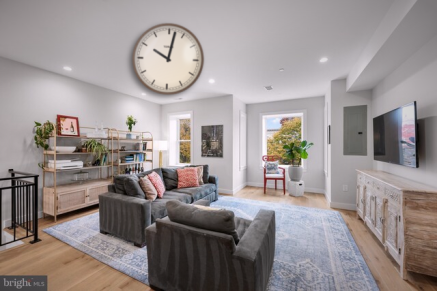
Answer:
10h02
